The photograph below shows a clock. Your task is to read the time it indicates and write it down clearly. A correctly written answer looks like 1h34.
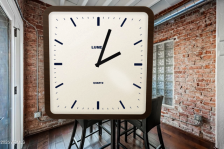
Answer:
2h03
